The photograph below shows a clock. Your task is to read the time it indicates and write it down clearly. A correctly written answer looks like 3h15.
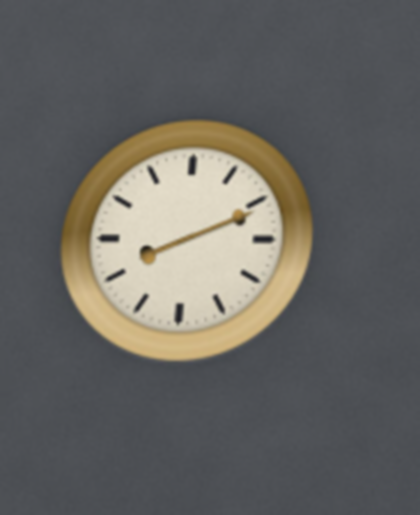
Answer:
8h11
